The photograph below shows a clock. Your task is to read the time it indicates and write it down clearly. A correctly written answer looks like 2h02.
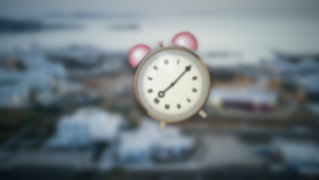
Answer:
8h10
